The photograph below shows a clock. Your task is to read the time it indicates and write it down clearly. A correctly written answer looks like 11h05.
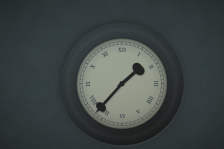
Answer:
1h37
